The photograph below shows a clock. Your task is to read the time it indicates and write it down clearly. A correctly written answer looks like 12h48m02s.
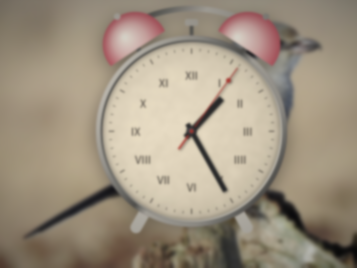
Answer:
1h25m06s
